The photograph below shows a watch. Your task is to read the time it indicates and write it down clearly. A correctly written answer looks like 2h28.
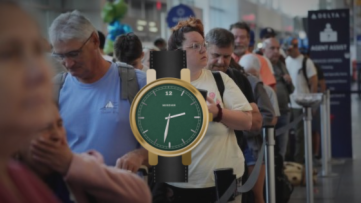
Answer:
2h32
